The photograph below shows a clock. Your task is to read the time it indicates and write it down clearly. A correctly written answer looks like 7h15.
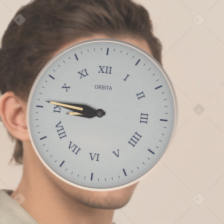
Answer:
8h46
